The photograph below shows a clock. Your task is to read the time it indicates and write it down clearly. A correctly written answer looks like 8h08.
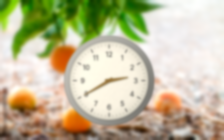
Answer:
2h40
